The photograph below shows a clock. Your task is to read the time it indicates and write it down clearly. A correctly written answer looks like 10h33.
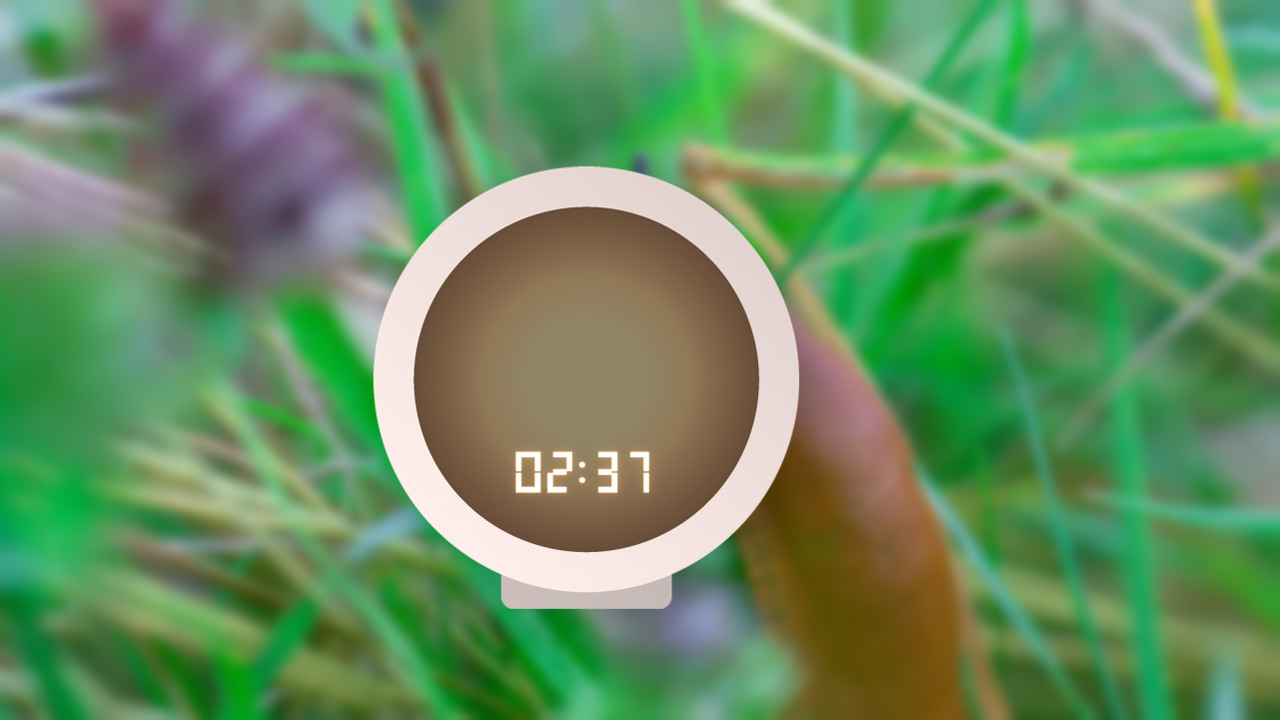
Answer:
2h37
